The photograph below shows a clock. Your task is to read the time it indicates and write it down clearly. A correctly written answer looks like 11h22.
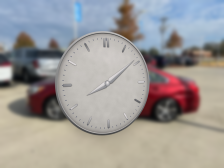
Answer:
8h09
